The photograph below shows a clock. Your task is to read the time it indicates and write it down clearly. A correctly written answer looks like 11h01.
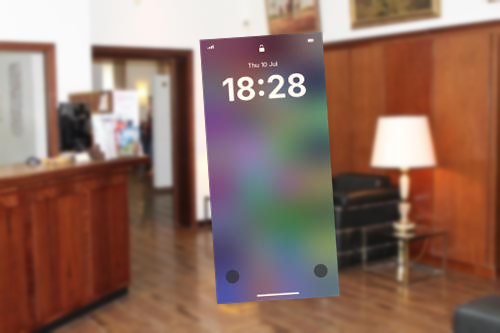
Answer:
18h28
